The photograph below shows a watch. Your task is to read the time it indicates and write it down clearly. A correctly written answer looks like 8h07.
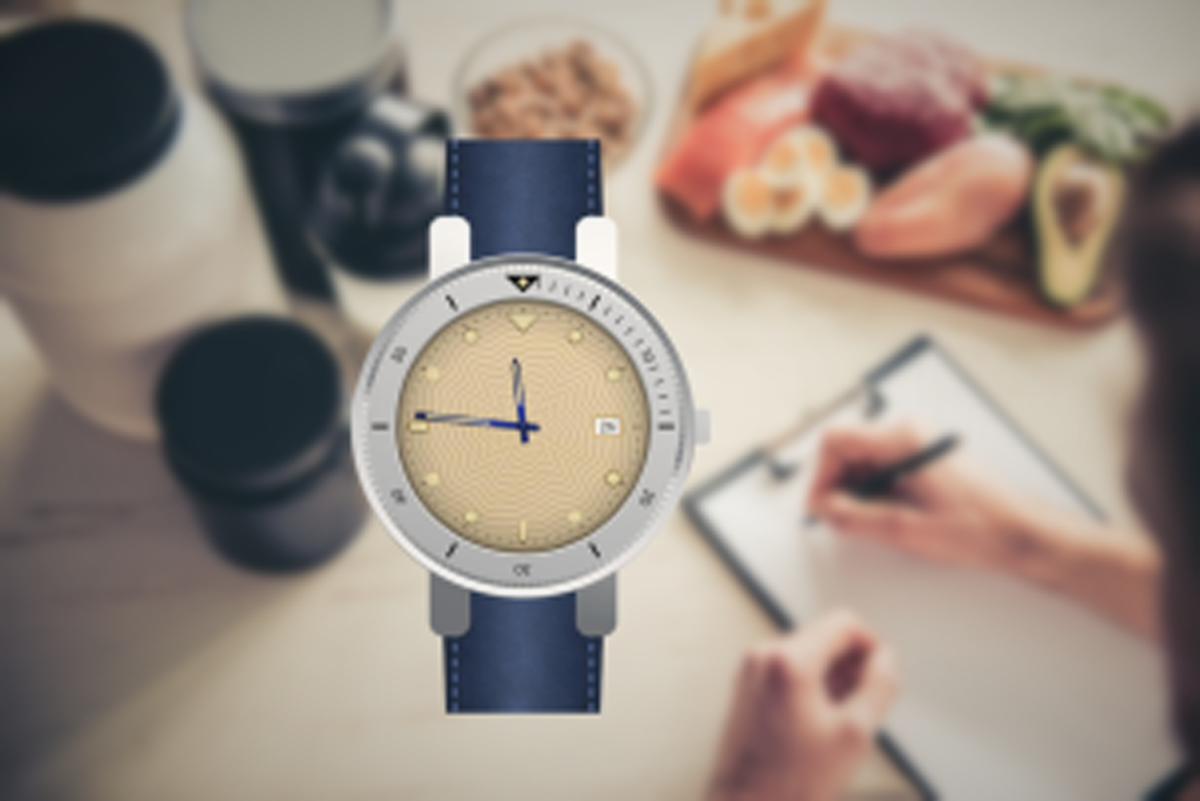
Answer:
11h46
